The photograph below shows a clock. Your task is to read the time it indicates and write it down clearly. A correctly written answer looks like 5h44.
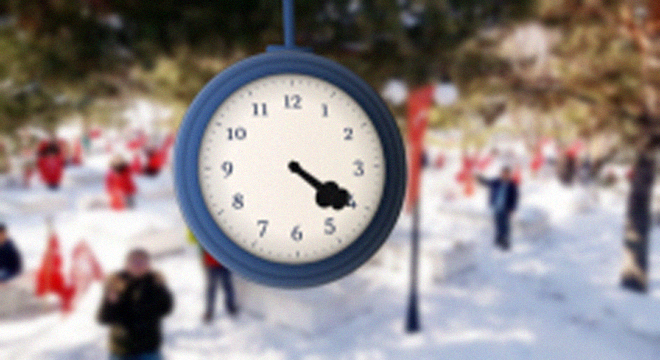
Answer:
4h21
